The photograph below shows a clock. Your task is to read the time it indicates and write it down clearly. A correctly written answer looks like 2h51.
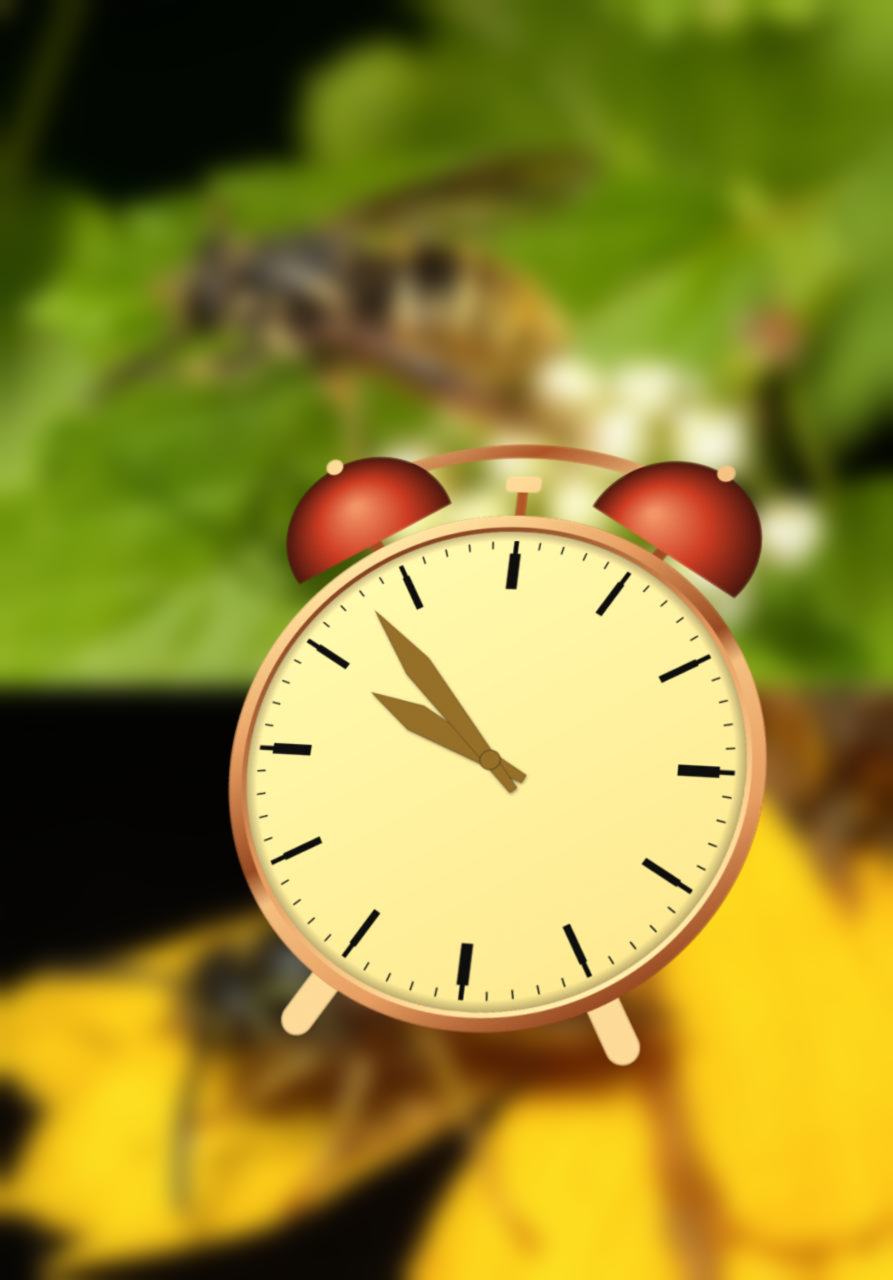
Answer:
9h53
